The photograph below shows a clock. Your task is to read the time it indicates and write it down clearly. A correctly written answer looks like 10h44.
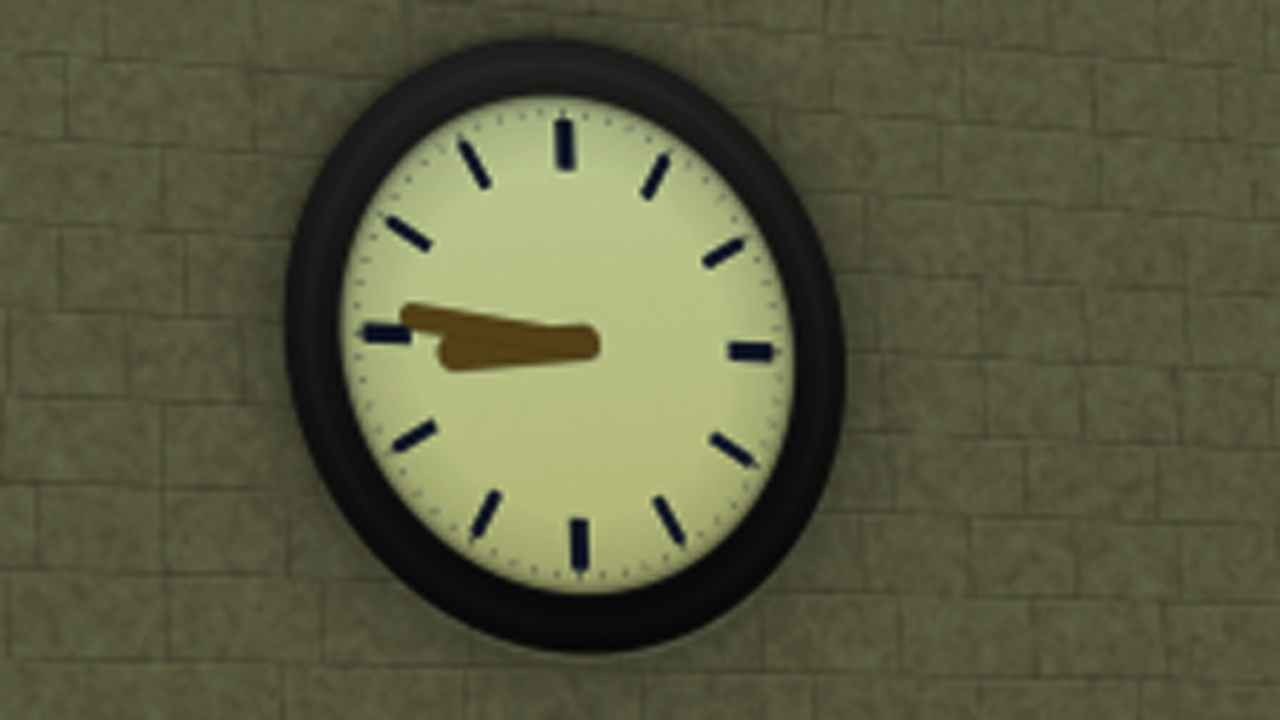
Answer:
8h46
